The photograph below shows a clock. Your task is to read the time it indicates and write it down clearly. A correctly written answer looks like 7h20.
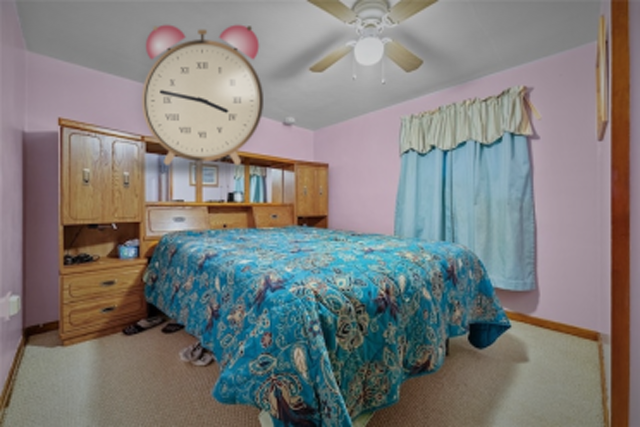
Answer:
3h47
